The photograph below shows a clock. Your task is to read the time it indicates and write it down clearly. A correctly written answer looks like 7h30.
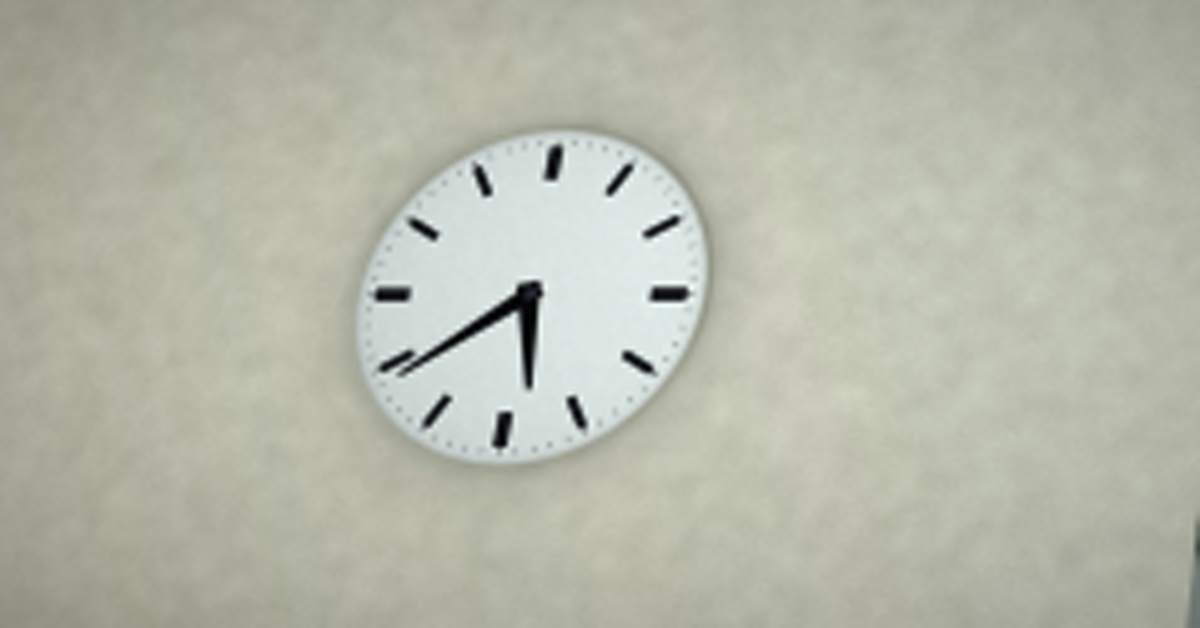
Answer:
5h39
